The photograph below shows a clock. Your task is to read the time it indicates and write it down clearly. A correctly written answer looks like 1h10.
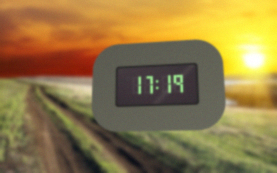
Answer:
17h19
